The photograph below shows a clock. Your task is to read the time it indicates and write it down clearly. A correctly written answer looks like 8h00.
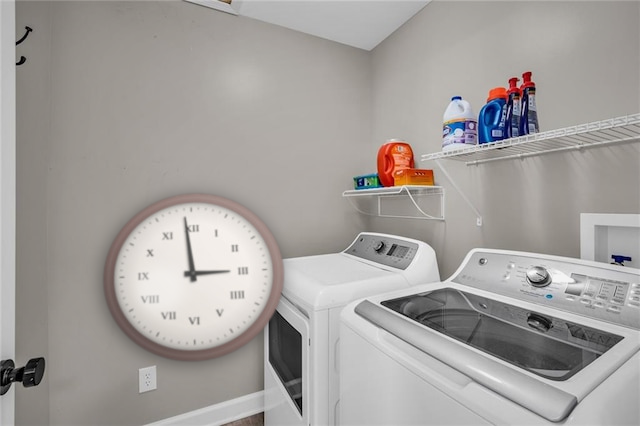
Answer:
2h59
